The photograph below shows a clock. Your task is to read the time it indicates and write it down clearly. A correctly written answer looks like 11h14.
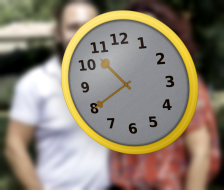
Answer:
10h40
